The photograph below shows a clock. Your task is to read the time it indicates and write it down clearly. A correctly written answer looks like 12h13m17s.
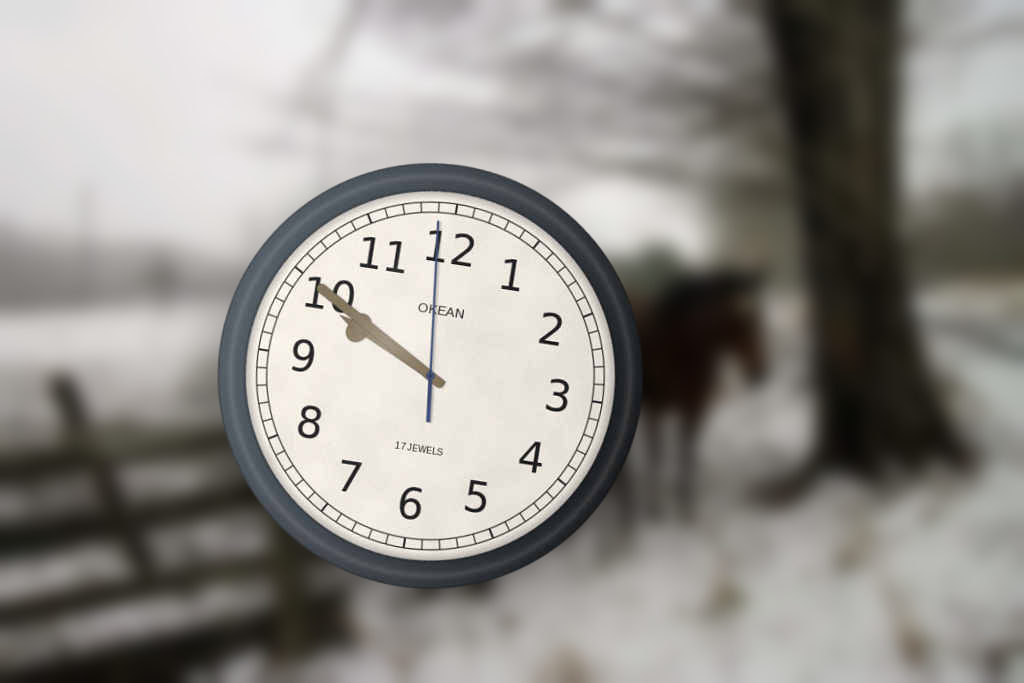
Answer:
9h49m59s
